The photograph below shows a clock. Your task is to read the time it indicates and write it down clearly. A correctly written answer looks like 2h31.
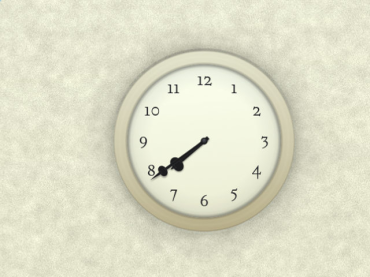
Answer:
7h39
